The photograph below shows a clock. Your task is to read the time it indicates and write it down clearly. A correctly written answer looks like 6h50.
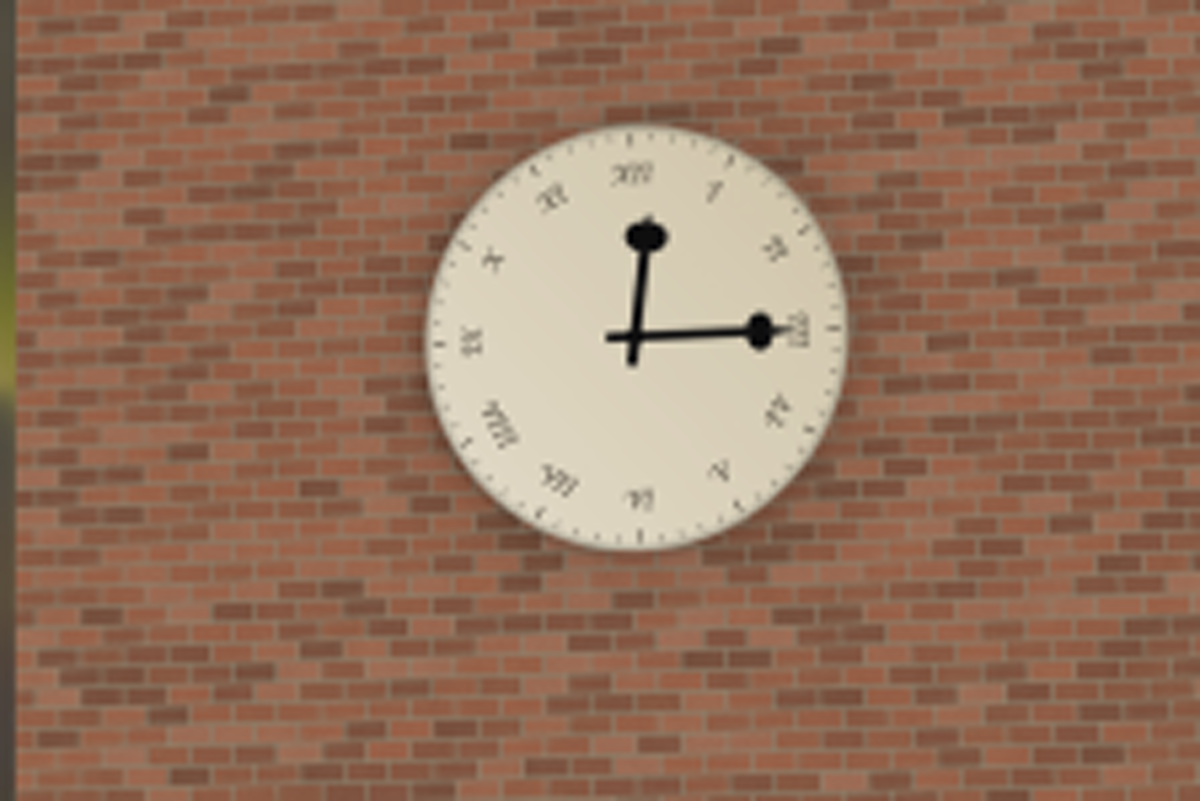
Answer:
12h15
